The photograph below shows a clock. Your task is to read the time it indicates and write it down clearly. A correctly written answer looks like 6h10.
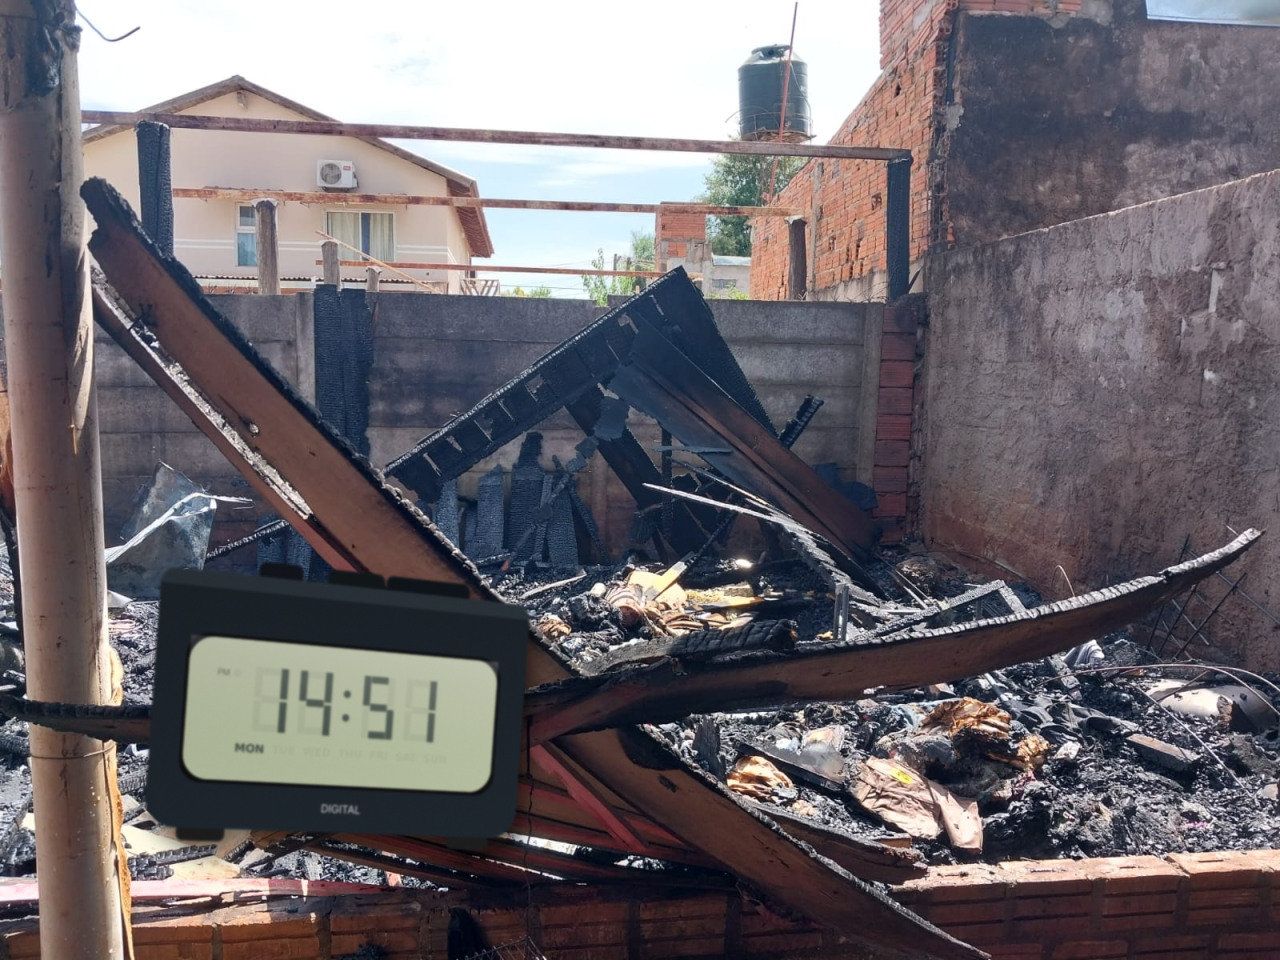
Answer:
14h51
